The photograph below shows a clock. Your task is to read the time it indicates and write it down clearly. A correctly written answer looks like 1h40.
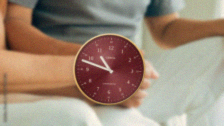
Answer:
10h48
